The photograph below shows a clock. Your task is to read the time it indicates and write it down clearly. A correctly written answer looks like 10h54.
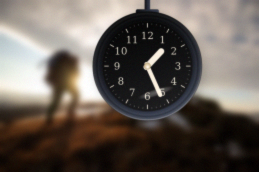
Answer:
1h26
